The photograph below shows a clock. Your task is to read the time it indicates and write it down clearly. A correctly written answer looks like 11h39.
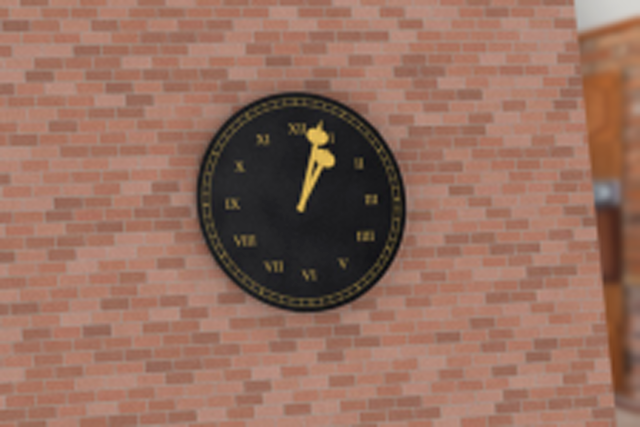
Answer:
1h03
